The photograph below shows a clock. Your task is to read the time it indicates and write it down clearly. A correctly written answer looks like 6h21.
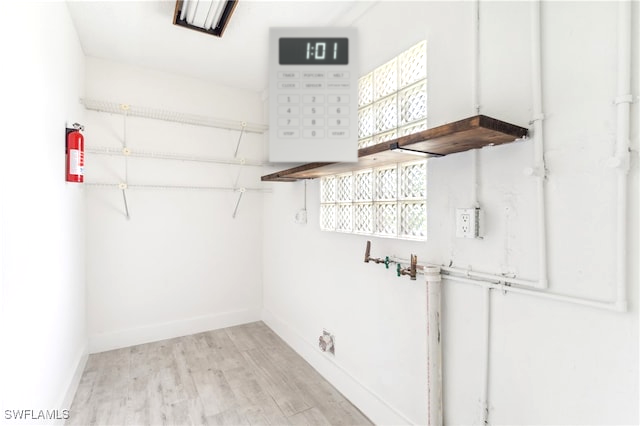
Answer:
1h01
